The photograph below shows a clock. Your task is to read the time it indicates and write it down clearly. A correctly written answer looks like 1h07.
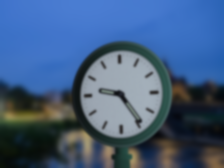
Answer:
9h24
